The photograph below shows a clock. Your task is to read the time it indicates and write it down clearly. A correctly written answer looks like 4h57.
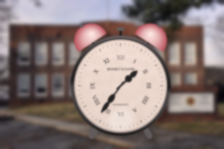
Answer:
1h36
